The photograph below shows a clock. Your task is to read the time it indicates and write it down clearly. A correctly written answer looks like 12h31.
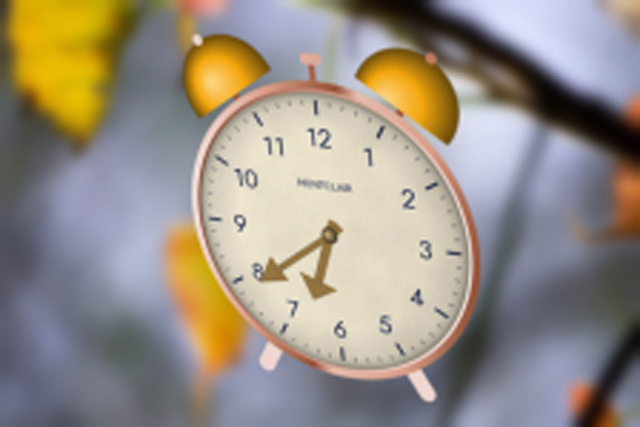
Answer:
6h39
